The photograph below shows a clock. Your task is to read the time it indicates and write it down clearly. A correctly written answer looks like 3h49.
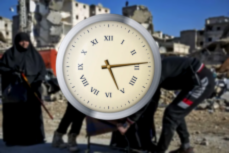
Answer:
5h14
